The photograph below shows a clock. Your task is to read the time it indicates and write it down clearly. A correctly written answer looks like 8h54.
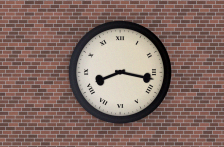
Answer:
8h17
